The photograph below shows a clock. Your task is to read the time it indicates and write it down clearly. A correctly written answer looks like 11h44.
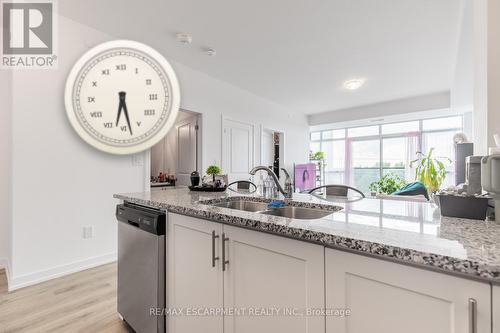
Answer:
6h28
